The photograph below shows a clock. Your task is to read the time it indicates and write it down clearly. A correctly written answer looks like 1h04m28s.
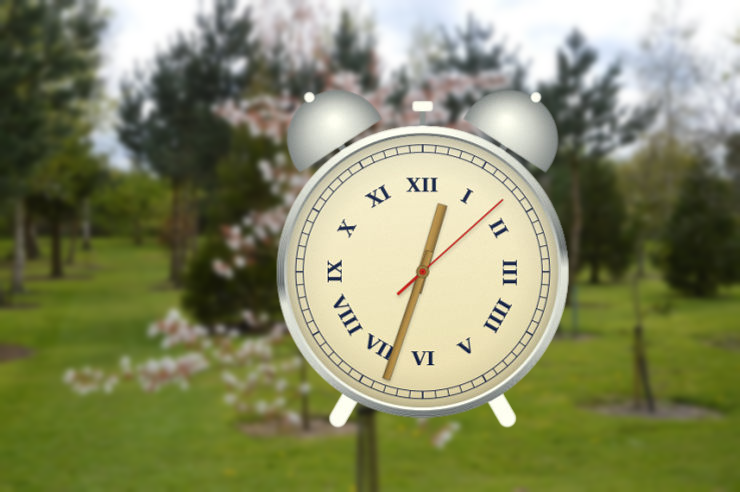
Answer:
12h33m08s
